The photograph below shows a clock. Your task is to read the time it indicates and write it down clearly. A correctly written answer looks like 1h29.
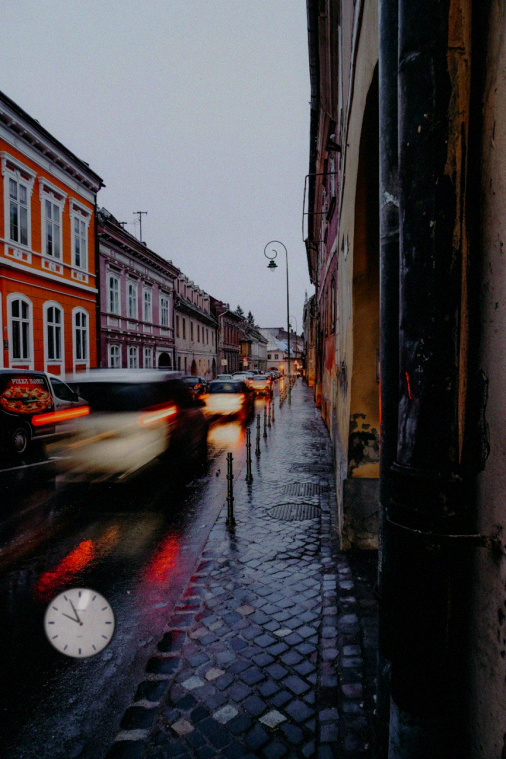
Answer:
9h56
